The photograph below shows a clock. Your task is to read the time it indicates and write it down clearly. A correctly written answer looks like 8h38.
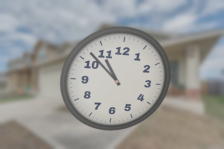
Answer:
10h52
